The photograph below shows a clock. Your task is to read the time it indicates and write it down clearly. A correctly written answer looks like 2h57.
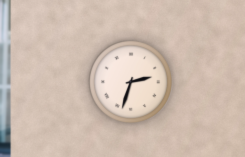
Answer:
2h33
